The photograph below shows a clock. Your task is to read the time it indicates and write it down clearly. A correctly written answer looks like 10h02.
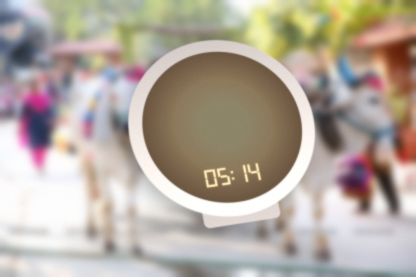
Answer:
5h14
